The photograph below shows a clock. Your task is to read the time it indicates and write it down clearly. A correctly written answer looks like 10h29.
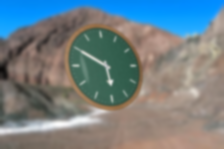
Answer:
5h50
